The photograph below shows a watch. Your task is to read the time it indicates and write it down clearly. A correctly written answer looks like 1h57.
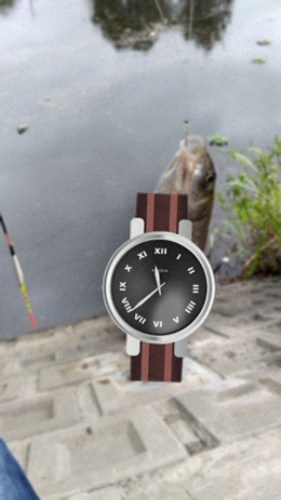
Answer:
11h38
